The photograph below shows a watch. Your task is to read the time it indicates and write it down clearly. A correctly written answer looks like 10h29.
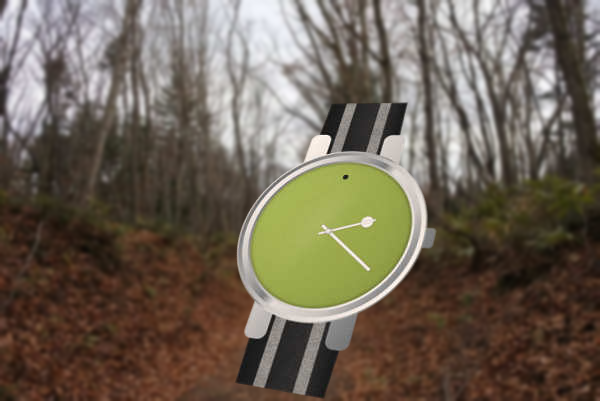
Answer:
2h21
